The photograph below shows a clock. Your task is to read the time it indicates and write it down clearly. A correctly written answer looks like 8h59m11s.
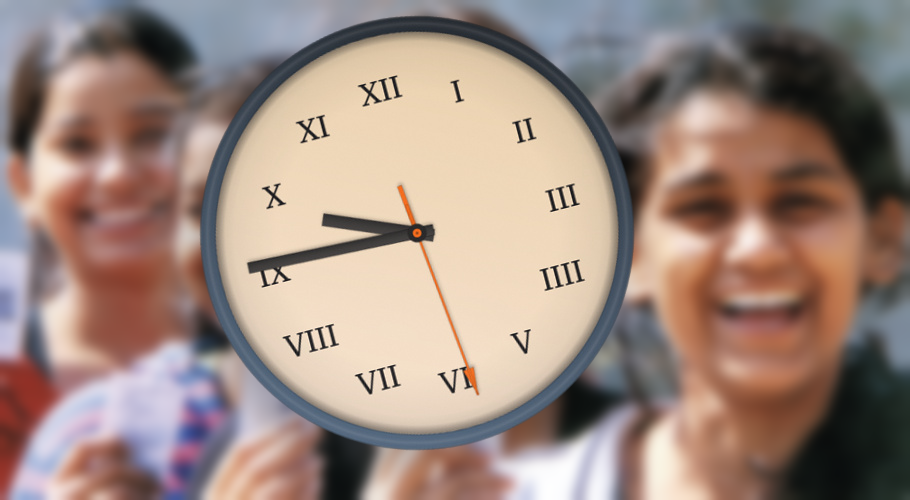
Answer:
9h45m29s
